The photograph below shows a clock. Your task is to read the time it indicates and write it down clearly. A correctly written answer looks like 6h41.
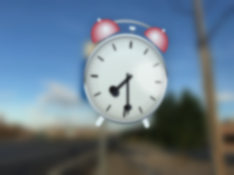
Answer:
7h29
